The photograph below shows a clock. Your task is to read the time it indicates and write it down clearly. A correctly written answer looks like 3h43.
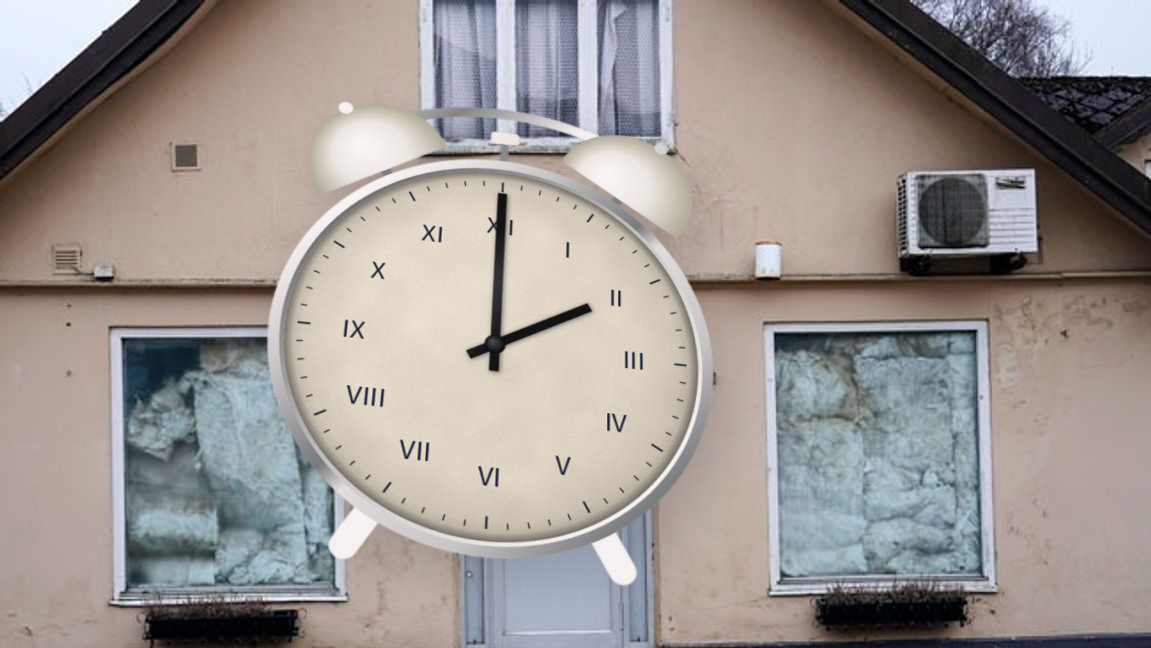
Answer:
2h00
